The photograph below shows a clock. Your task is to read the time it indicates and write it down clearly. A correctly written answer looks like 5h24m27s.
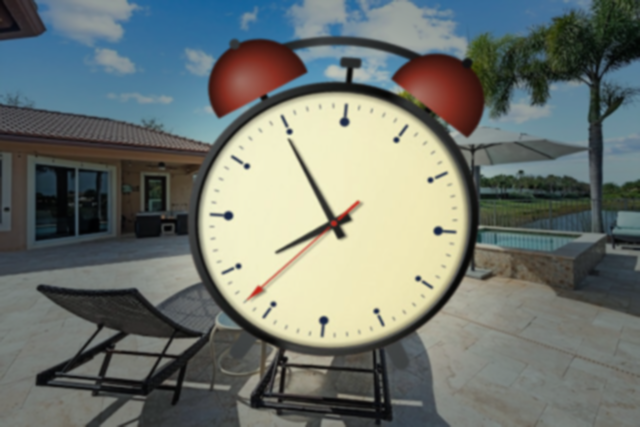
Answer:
7h54m37s
